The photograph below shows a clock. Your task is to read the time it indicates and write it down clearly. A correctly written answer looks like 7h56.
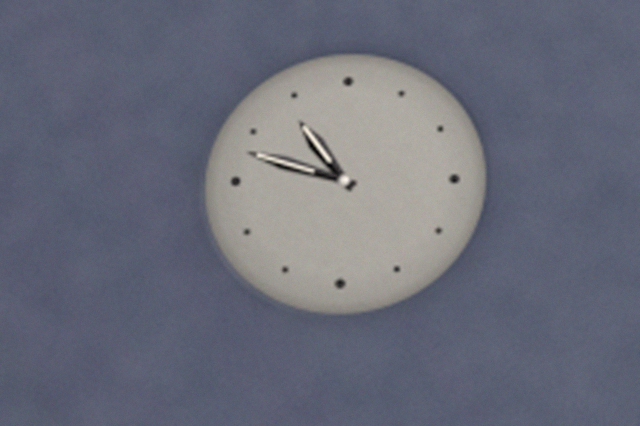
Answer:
10h48
